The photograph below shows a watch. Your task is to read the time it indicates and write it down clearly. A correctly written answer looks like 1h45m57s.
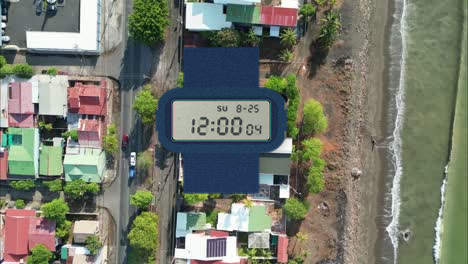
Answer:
12h00m04s
